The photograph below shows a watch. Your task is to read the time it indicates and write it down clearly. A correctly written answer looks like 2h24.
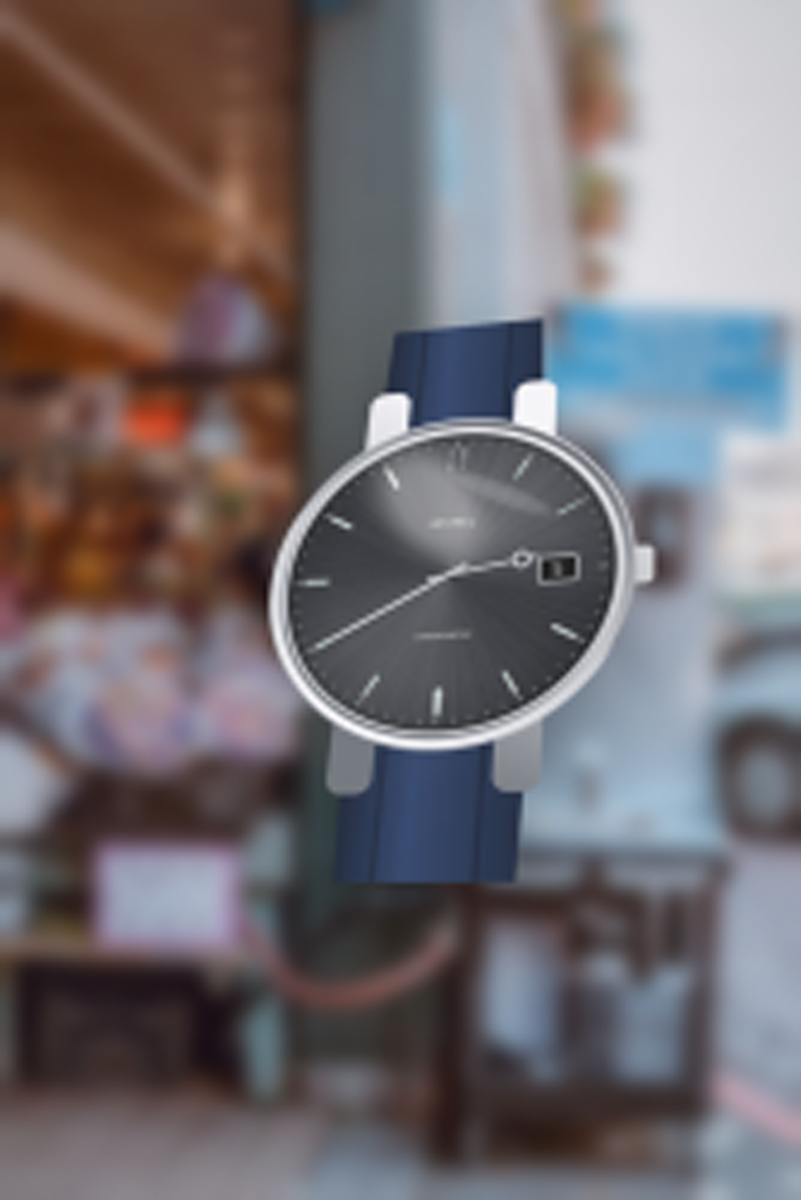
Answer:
2h40
